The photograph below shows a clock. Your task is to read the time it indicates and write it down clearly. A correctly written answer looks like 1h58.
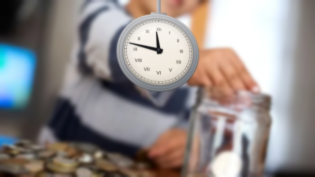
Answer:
11h47
